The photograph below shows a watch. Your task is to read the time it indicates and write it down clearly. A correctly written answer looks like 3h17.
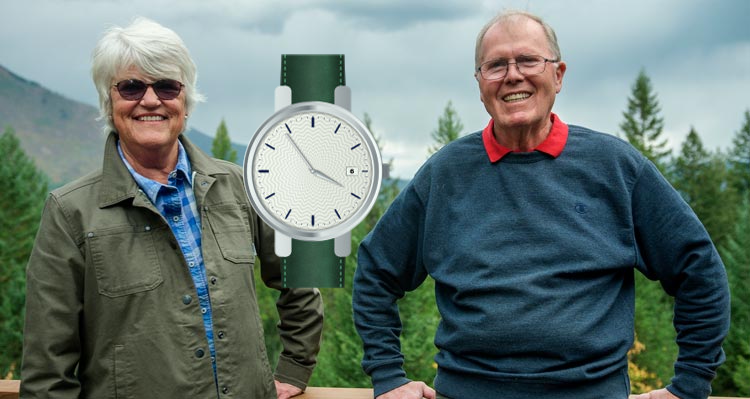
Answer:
3h54
